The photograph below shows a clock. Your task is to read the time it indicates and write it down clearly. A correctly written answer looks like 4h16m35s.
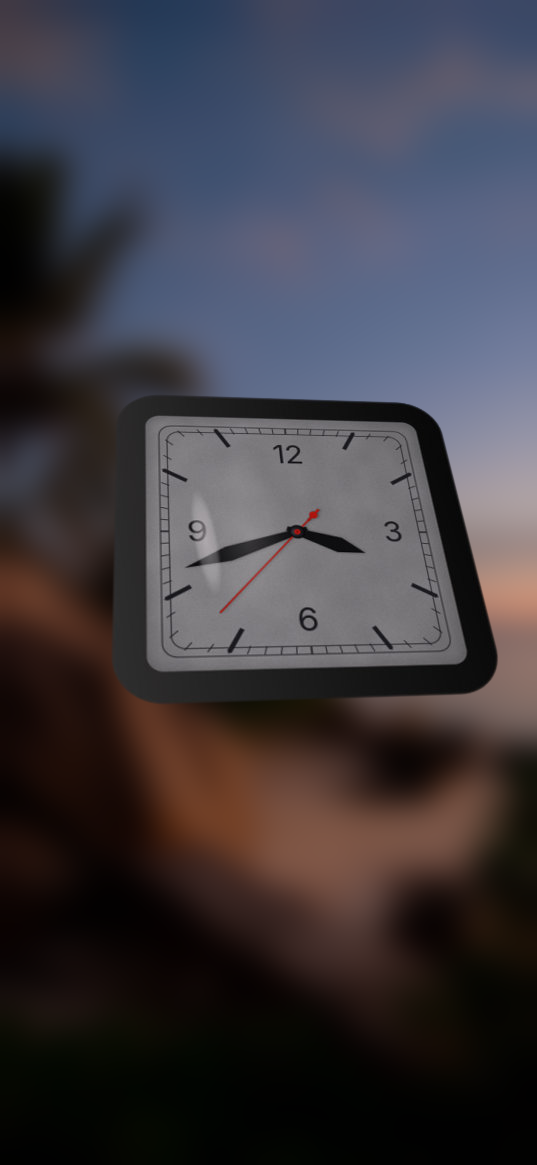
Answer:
3h41m37s
